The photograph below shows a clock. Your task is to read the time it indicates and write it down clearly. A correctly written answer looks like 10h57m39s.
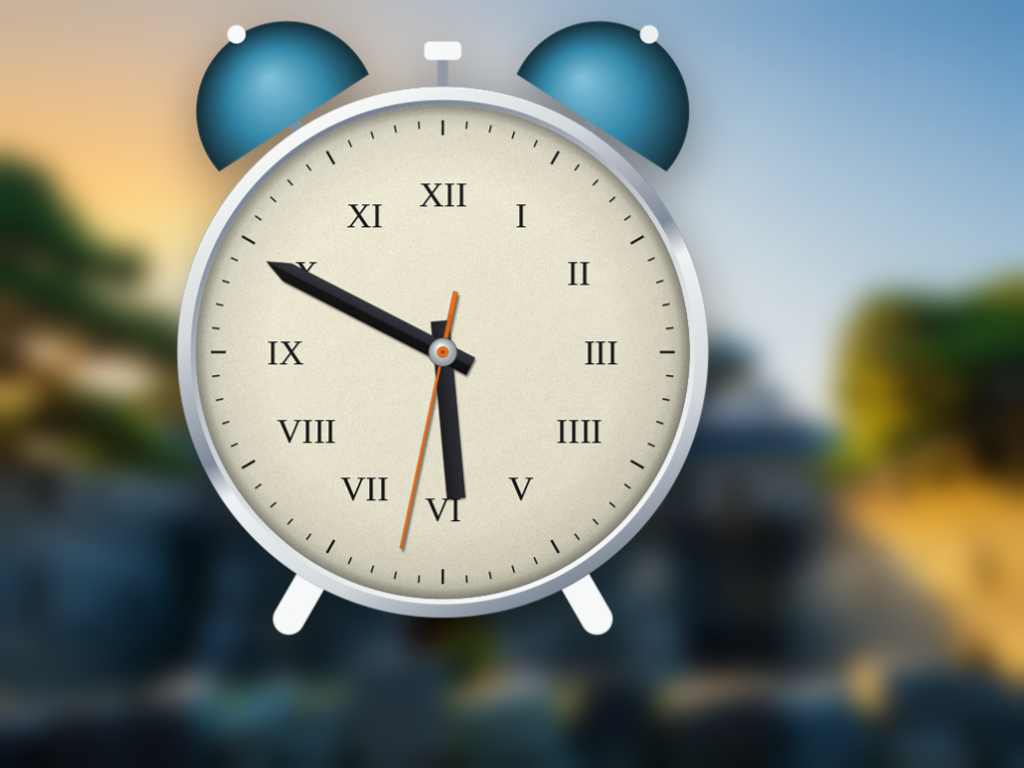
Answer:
5h49m32s
